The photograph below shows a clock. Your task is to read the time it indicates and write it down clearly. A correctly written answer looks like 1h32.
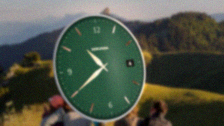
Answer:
10h40
